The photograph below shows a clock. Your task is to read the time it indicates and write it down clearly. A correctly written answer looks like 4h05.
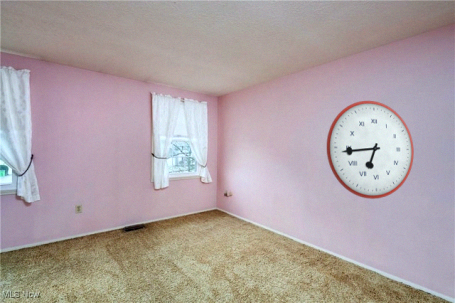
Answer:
6h44
